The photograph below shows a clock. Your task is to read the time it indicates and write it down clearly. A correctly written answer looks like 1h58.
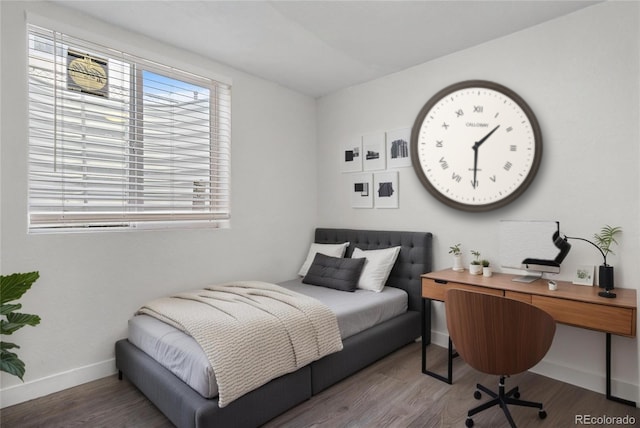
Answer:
1h30
